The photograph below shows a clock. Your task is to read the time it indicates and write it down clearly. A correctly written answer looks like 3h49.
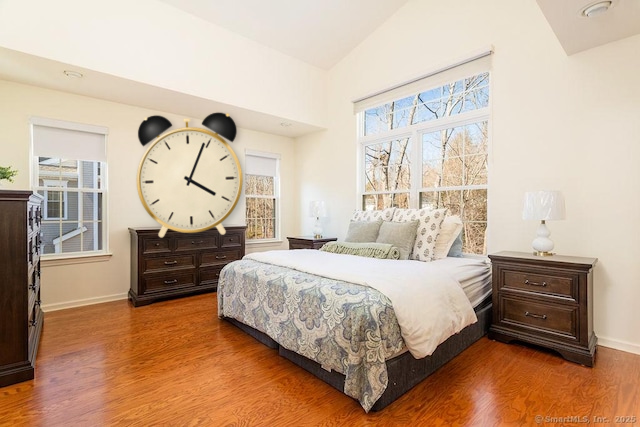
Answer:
4h04
